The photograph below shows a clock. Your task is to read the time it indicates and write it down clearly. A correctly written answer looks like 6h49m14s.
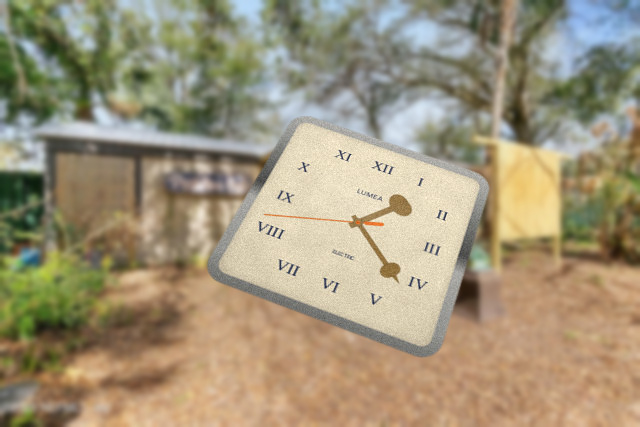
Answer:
1h21m42s
